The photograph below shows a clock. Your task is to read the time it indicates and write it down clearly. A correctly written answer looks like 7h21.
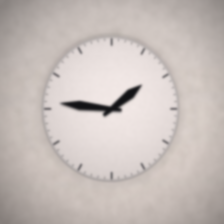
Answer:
1h46
